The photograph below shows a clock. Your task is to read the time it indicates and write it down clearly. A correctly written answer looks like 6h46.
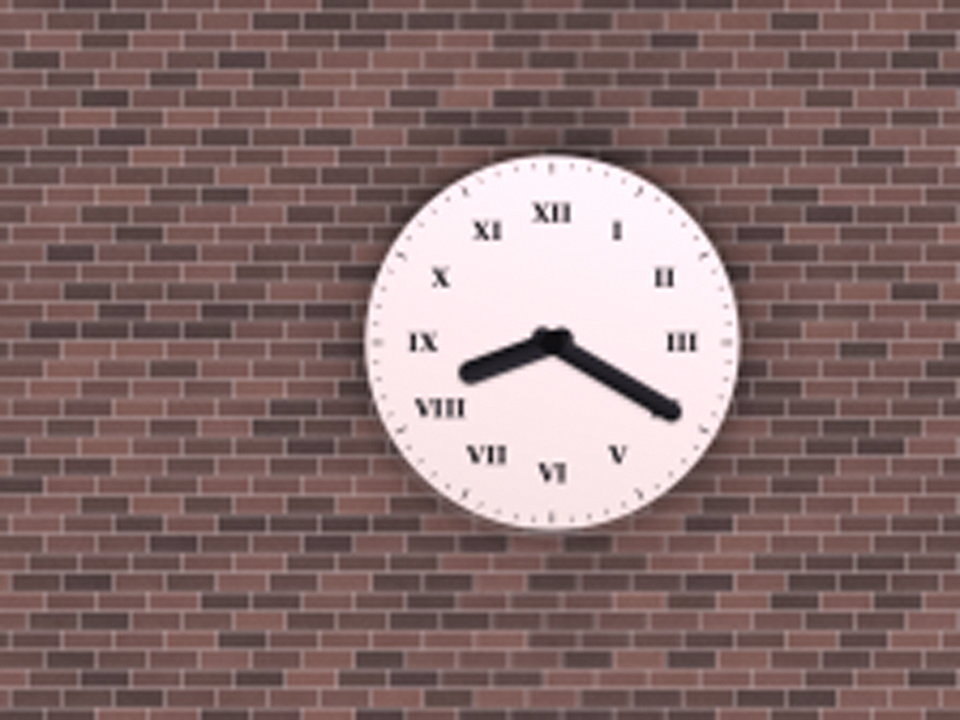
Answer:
8h20
